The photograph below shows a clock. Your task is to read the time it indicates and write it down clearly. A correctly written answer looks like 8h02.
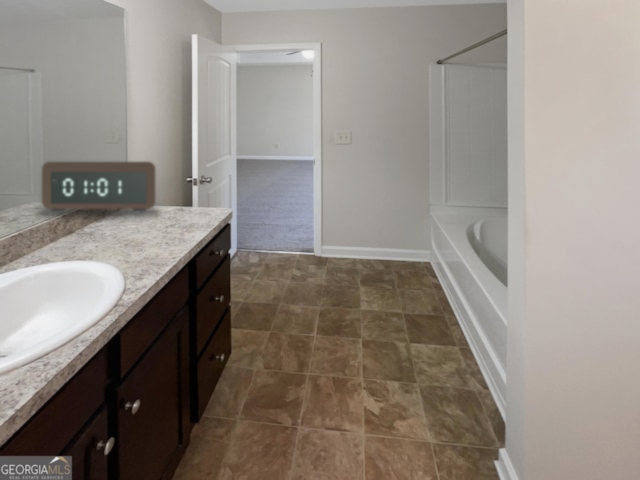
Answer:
1h01
